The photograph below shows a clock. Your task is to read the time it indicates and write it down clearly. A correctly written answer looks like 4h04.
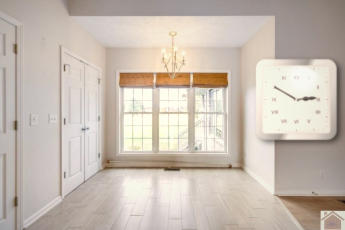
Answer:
2h50
